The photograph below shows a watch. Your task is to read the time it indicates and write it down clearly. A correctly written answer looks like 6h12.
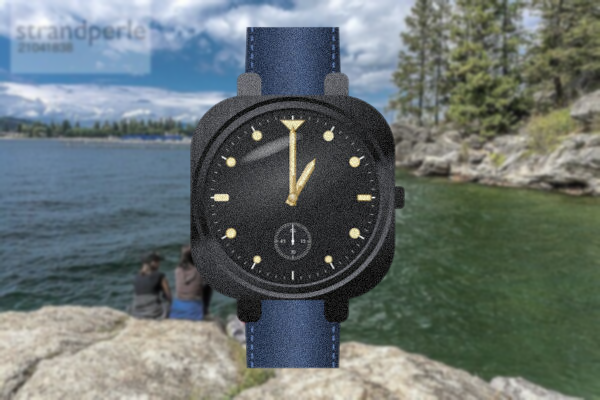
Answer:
1h00
